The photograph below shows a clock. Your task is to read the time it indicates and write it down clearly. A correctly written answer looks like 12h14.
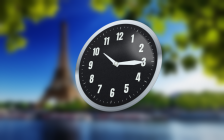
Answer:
10h15
